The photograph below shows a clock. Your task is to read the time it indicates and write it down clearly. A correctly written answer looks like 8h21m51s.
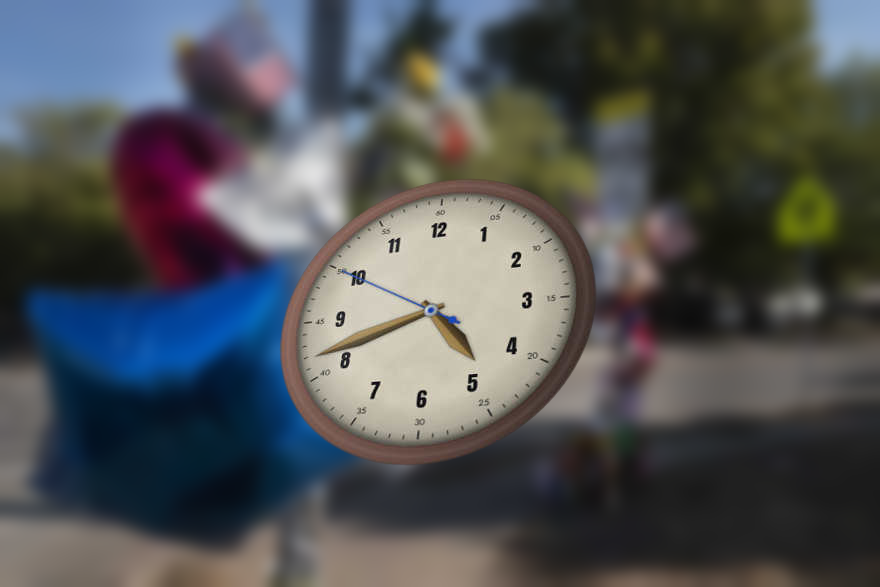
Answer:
4h41m50s
